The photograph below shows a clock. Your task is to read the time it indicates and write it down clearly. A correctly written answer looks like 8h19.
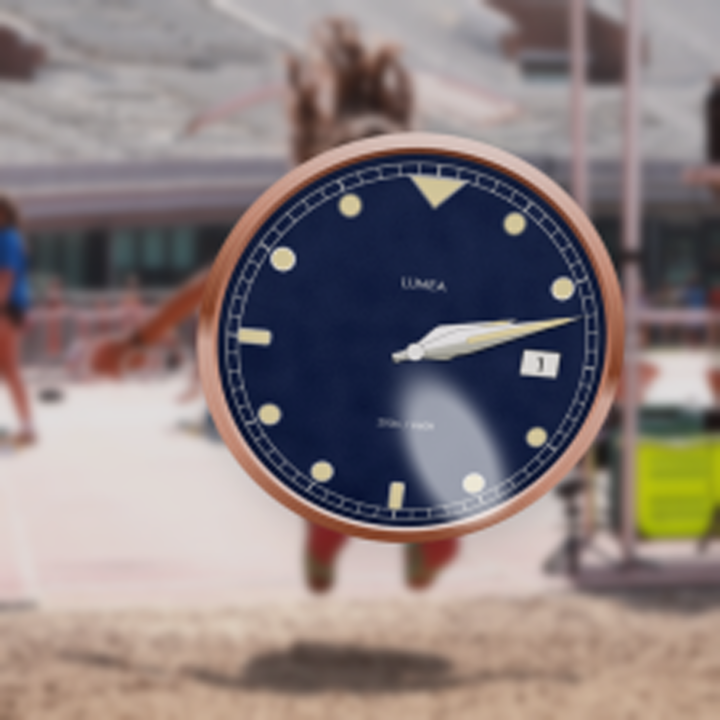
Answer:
2h12
